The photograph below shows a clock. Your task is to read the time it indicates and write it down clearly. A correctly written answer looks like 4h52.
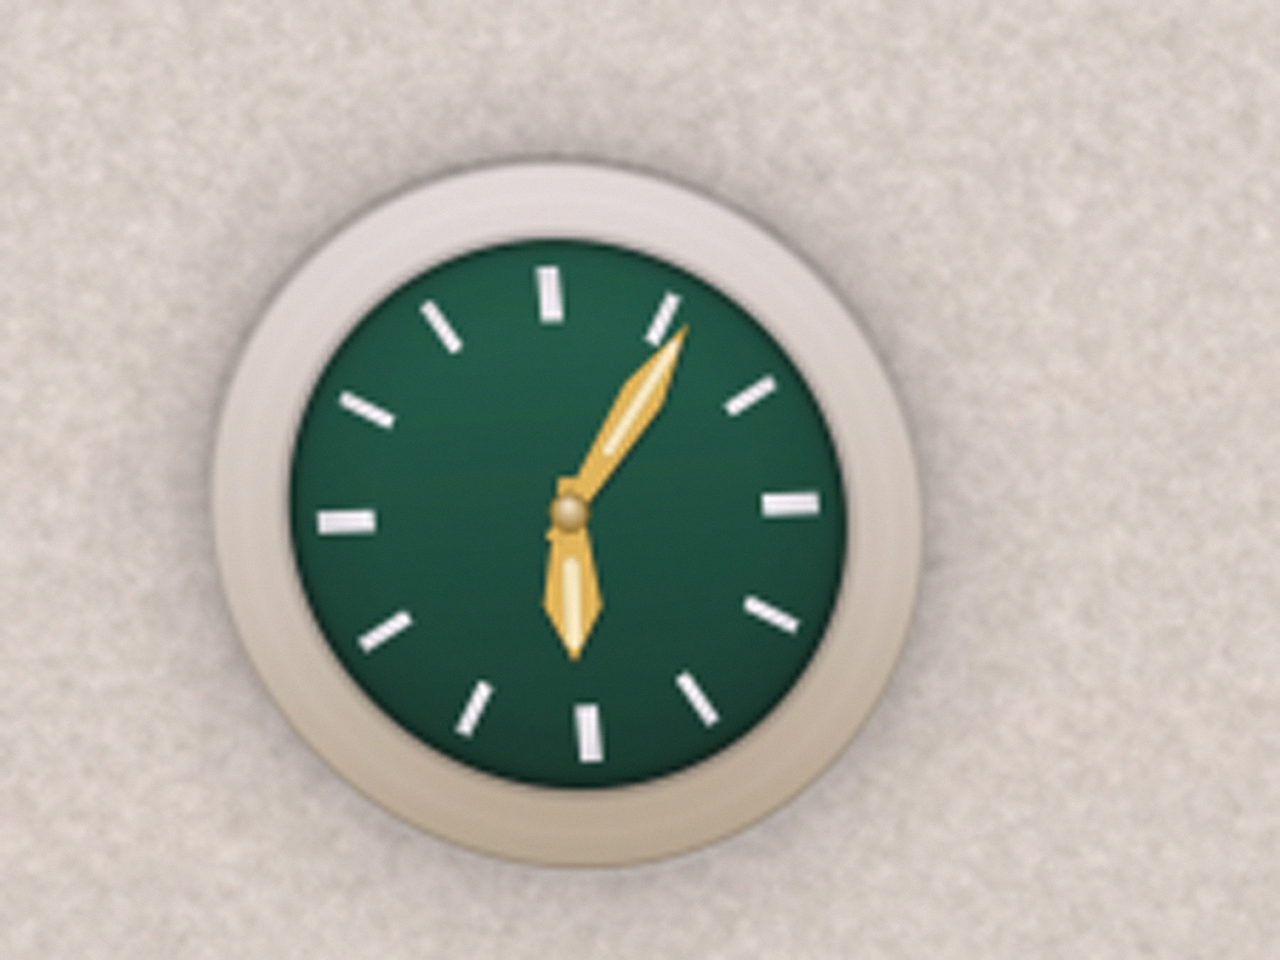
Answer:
6h06
